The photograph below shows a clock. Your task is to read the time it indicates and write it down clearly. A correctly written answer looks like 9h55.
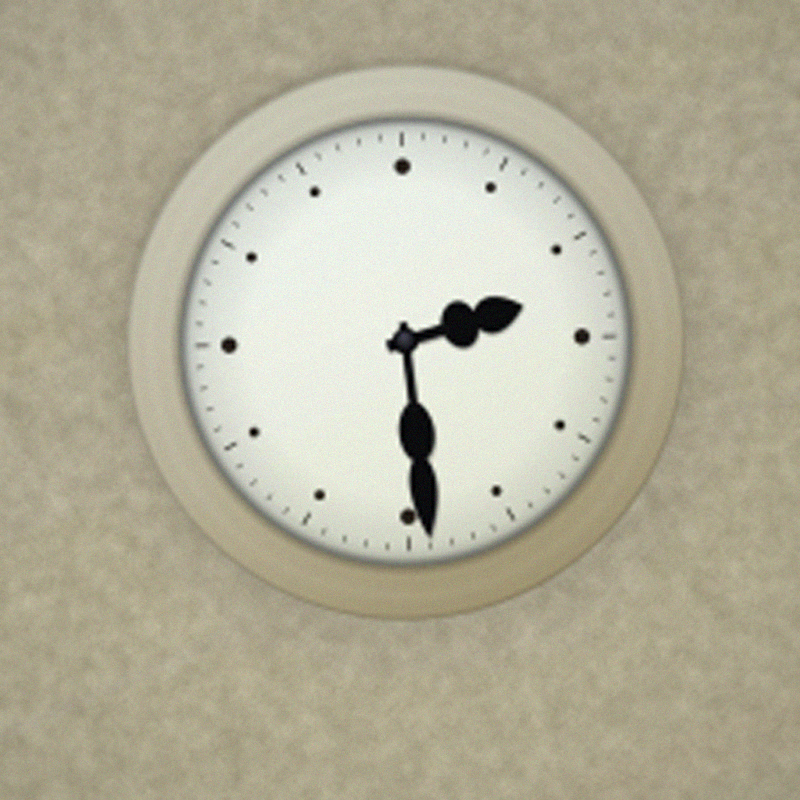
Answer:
2h29
